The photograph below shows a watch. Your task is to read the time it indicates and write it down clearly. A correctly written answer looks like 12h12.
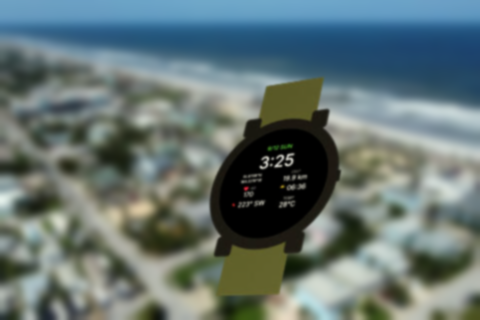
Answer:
3h25
